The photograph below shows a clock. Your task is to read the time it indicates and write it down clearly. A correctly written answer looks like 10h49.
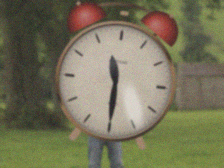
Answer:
11h30
